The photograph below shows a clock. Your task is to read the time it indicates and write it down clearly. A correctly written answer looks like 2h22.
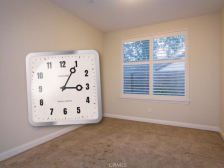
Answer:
3h05
